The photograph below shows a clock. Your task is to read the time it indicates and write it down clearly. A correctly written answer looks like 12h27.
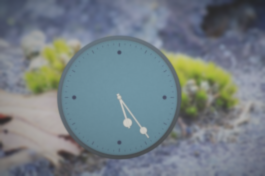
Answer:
5h24
